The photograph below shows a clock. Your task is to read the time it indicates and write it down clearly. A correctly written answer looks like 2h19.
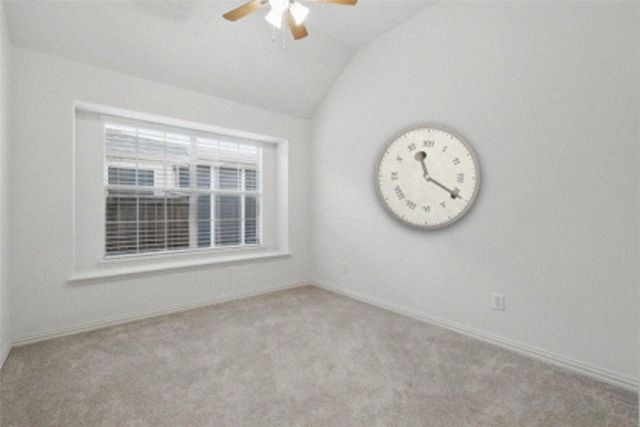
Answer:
11h20
